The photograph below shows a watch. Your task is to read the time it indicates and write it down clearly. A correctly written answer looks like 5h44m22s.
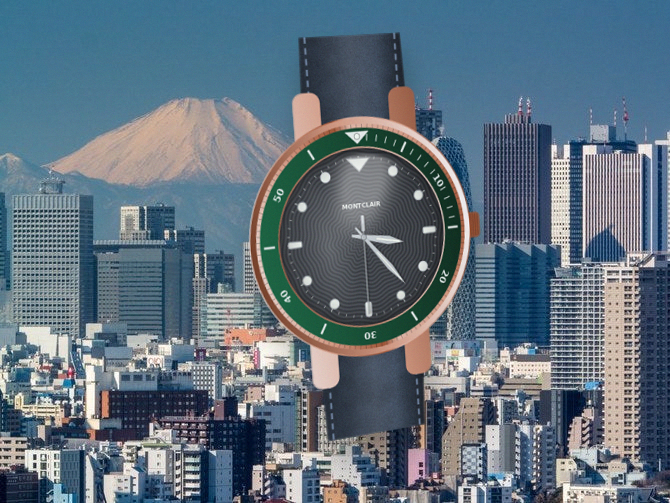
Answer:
3h23m30s
